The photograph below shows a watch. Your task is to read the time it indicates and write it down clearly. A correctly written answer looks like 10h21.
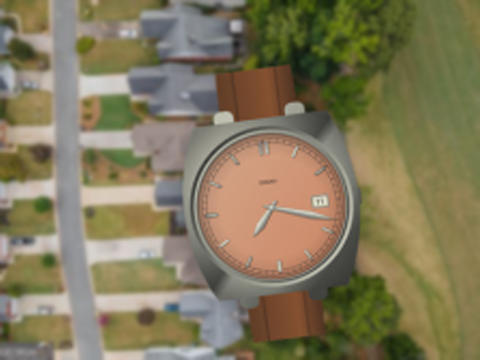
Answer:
7h18
